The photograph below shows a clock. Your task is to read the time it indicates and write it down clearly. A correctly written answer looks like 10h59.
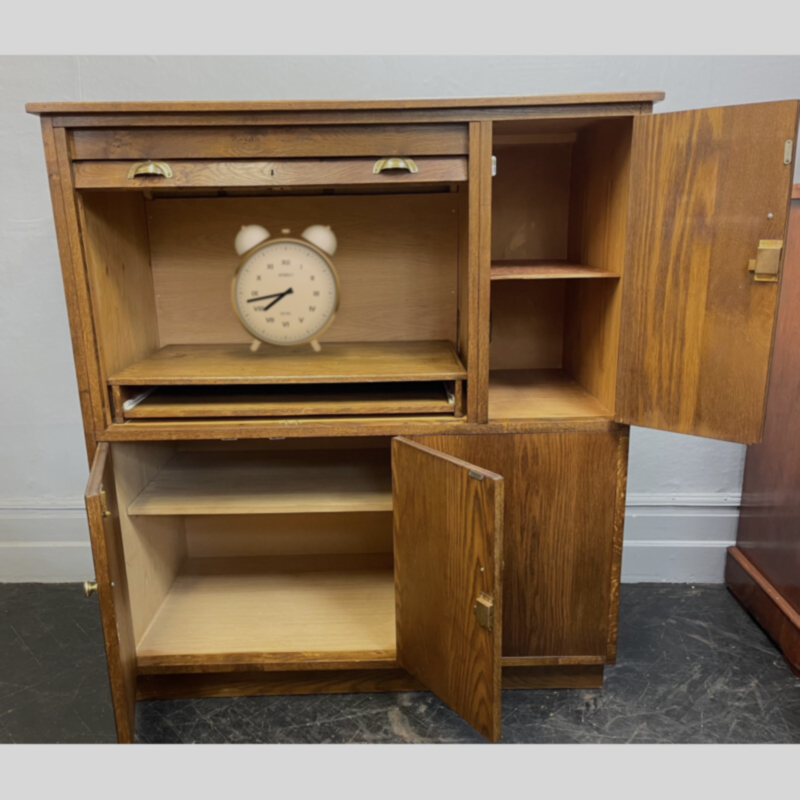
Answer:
7h43
